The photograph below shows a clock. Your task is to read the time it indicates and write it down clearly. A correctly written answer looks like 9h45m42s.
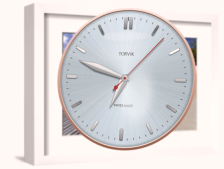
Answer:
6h48m07s
